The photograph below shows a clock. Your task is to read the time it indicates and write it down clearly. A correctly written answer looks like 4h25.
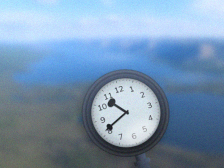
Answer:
10h41
